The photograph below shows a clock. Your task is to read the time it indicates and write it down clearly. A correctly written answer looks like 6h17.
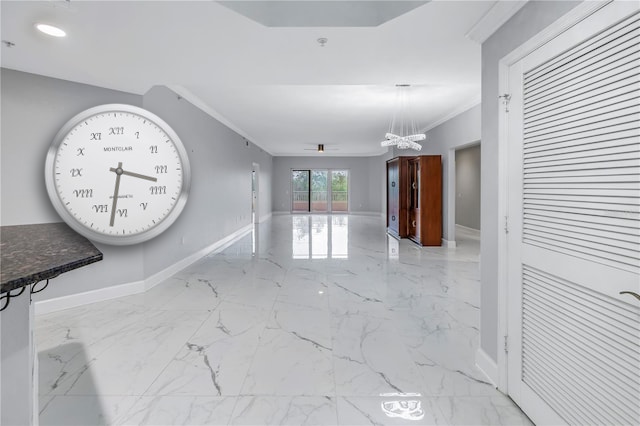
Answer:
3h32
